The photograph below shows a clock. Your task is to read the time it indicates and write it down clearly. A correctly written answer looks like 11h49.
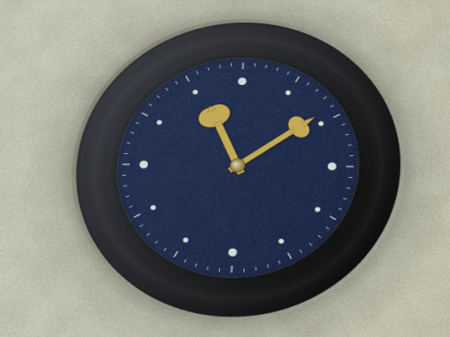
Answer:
11h09
